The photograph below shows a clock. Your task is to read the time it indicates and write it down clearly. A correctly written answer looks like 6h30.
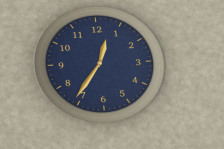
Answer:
12h36
